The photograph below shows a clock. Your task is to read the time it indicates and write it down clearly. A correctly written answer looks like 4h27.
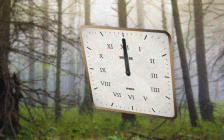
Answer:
12h00
